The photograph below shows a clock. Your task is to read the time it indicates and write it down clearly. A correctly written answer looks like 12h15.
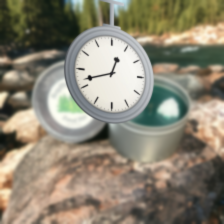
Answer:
12h42
